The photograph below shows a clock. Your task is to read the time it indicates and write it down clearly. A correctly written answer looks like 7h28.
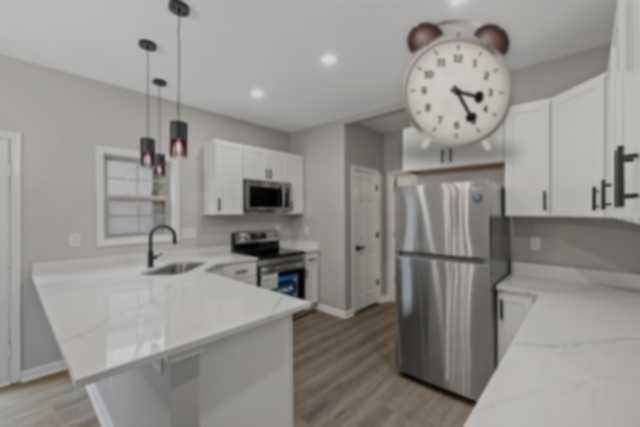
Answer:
3h25
